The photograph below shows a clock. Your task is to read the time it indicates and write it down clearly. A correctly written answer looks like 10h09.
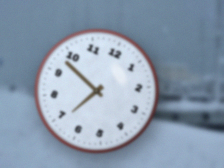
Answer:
6h48
